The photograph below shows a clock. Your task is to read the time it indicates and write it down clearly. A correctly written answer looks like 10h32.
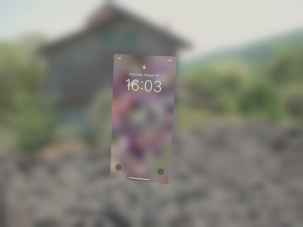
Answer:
16h03
